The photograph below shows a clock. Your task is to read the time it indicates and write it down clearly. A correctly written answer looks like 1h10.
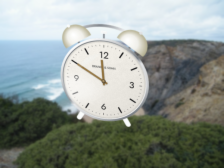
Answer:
11h50
